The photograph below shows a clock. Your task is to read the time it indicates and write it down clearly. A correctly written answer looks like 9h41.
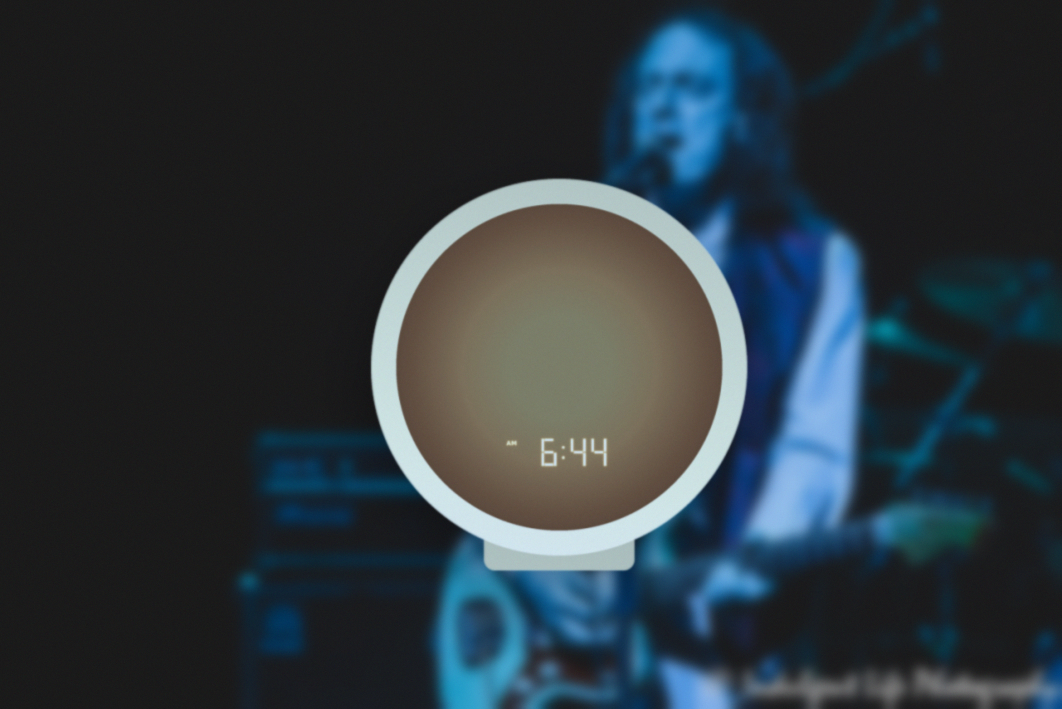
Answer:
6h44
